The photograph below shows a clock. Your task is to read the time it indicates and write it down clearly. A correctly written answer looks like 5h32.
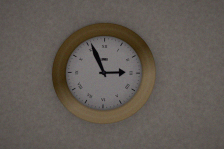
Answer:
2h56
